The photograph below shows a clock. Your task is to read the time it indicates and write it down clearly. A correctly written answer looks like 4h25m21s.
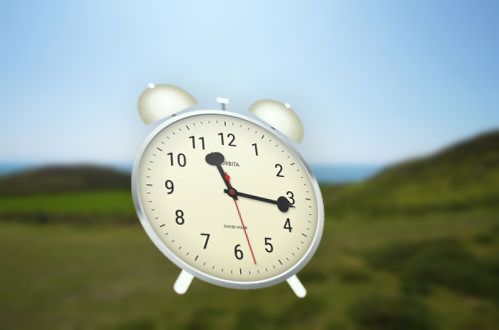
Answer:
11h16m28s
